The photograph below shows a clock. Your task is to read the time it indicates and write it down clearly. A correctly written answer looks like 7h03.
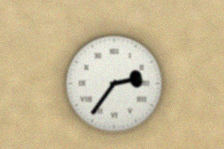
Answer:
2h36
